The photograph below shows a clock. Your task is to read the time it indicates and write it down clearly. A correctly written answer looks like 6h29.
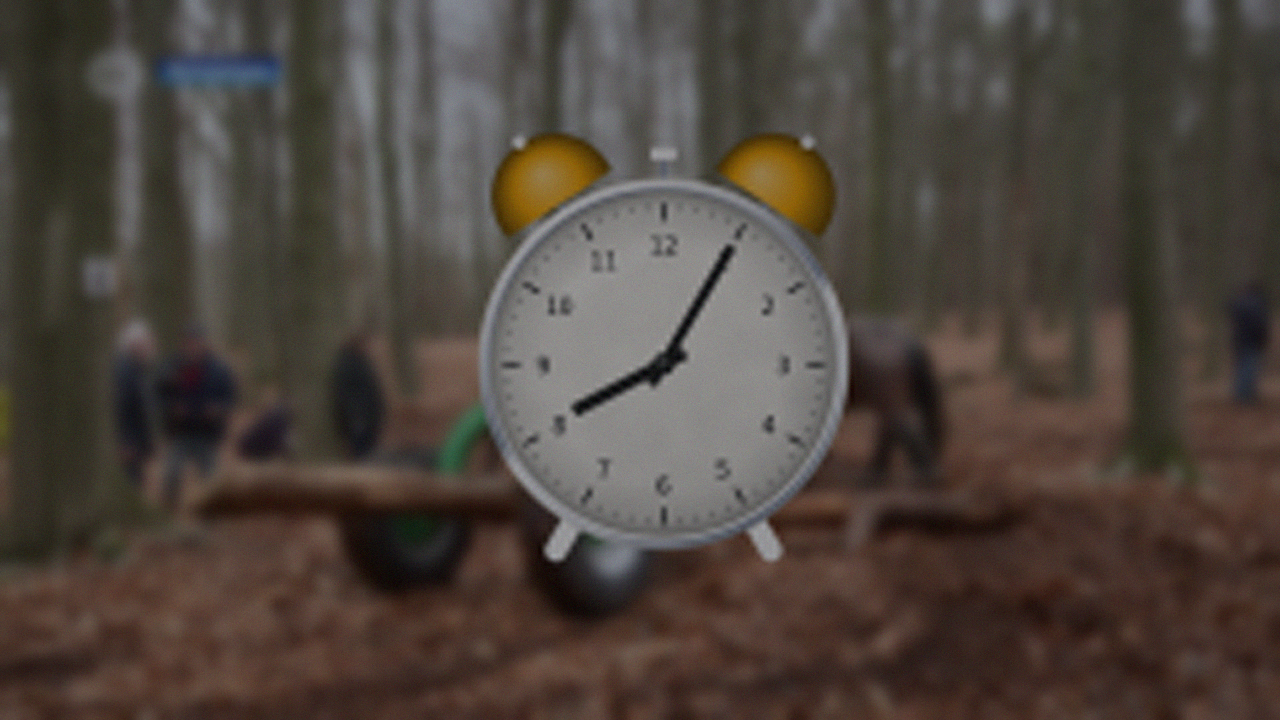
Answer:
8h05
